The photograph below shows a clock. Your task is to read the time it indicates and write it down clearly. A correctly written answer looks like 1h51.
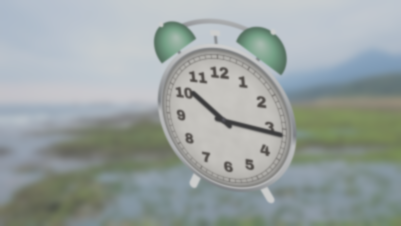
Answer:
10h16
